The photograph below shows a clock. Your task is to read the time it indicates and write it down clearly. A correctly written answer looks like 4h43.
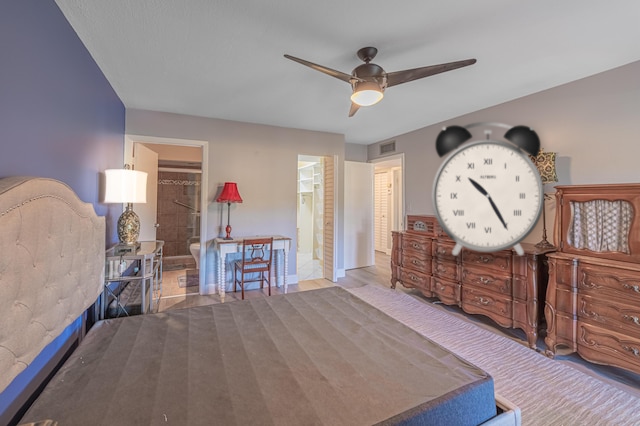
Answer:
10h25
